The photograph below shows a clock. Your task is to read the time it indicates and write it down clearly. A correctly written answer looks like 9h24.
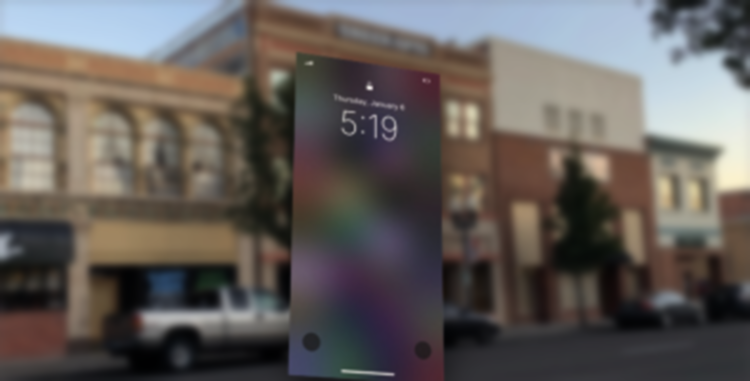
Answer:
5h19
